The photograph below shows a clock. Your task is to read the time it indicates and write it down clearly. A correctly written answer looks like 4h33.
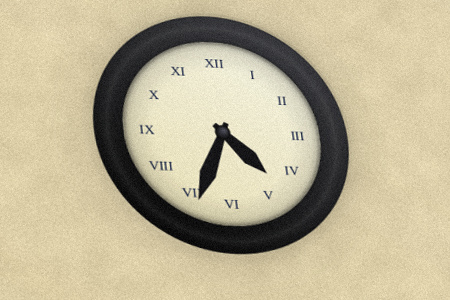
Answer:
4h34
